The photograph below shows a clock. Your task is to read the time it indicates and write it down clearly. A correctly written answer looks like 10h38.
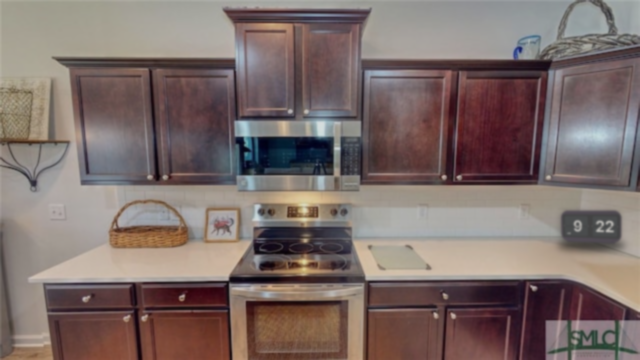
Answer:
9h22
